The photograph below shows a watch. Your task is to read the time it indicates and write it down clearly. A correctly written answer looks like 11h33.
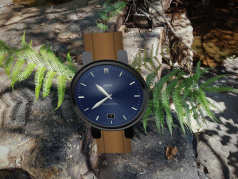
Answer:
10h39
